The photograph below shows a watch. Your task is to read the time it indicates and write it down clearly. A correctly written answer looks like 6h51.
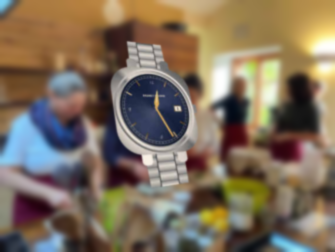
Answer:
12h26
